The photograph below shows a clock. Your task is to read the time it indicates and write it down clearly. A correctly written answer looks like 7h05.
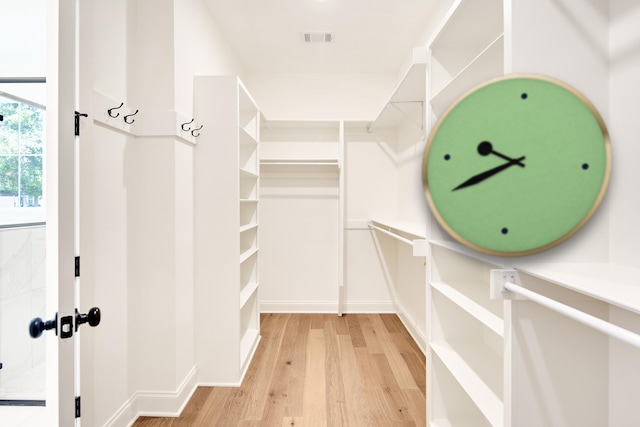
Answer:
9h40
